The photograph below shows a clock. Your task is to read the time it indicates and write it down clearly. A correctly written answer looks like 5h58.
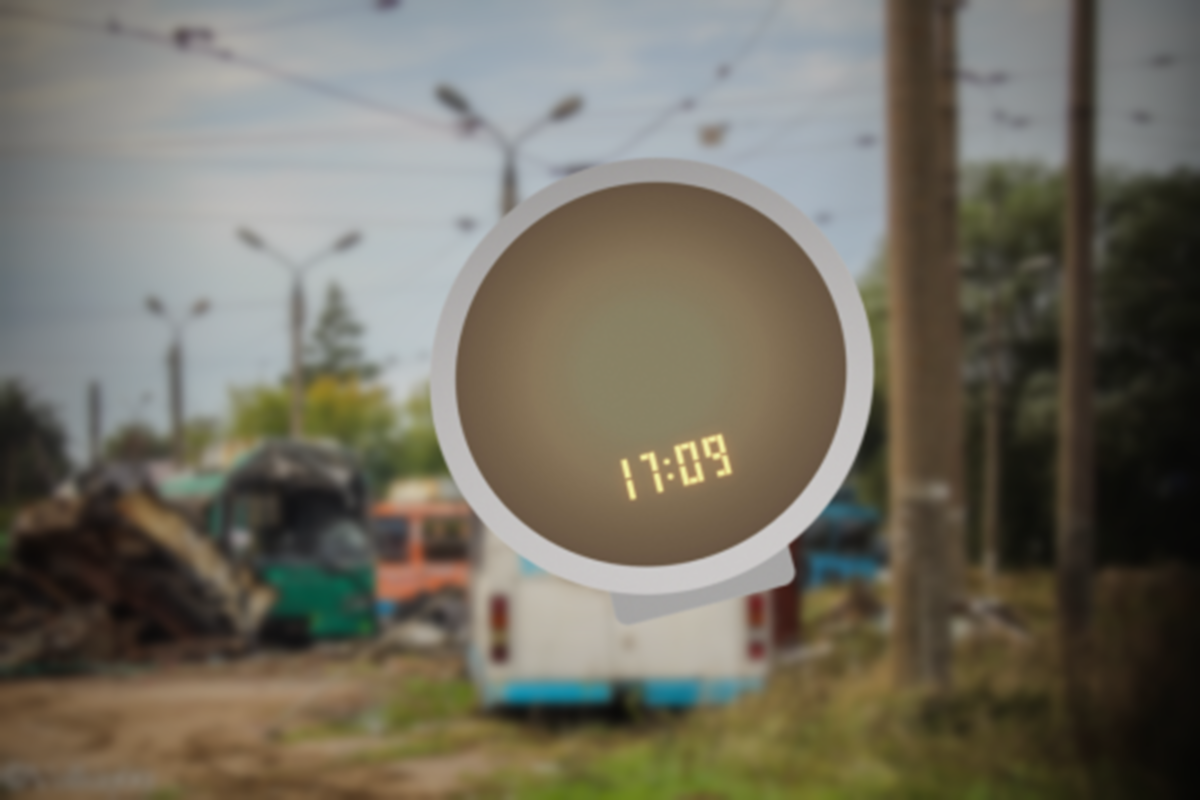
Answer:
17h09
